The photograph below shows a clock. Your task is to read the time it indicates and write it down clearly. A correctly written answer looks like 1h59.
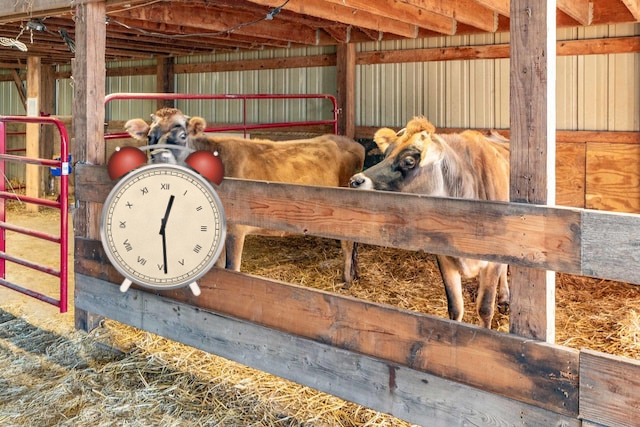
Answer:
12h29
